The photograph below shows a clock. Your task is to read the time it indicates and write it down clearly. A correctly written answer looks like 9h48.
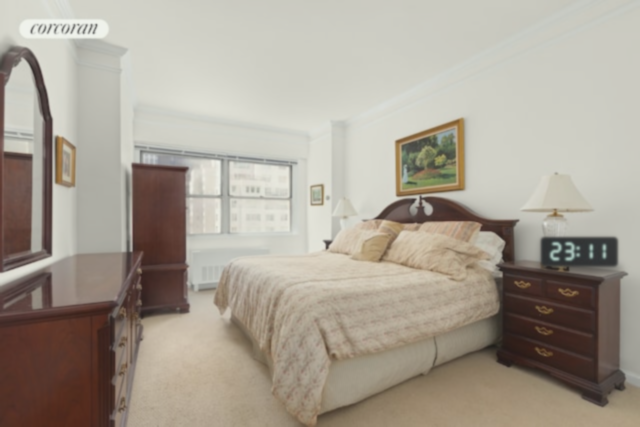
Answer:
23h11
